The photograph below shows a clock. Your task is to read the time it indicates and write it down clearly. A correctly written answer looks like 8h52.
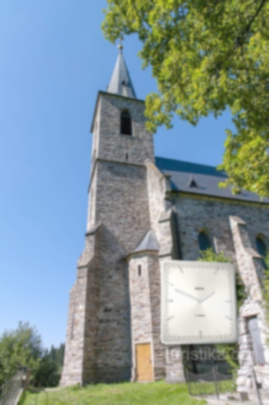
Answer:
1h49
